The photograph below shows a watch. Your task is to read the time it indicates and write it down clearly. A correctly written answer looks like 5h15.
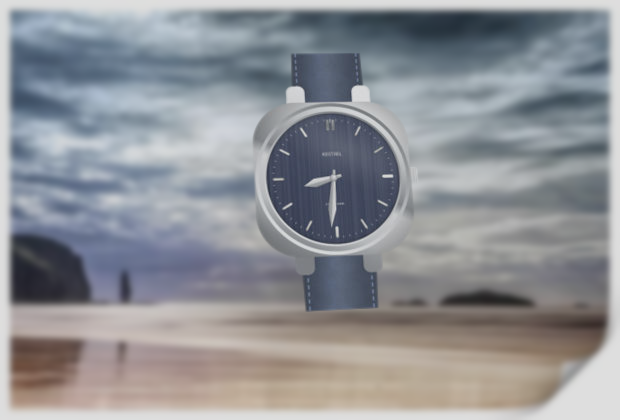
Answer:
8h31
